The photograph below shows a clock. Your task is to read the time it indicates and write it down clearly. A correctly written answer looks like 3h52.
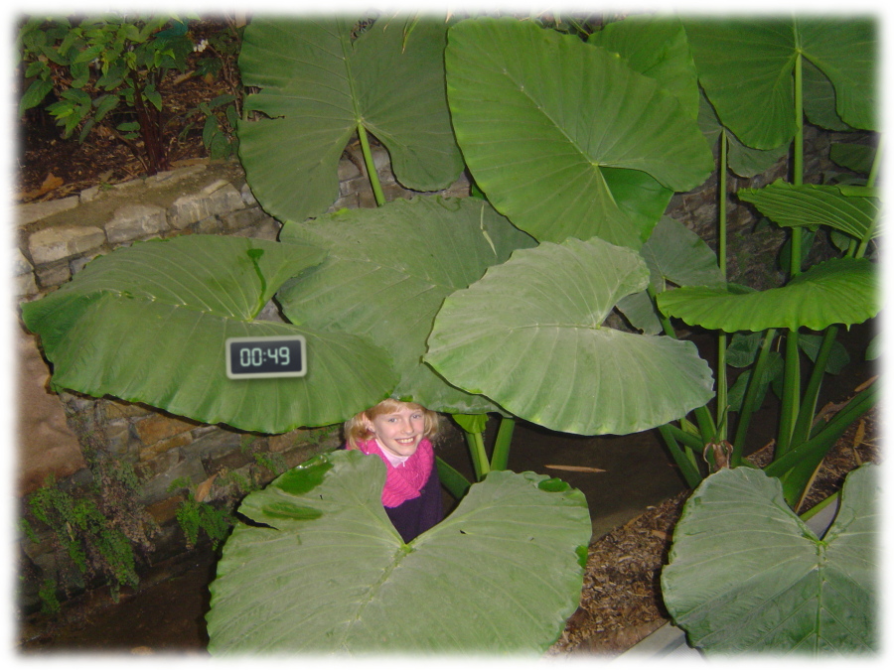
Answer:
0h49
